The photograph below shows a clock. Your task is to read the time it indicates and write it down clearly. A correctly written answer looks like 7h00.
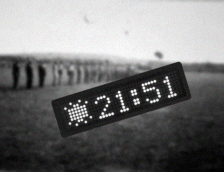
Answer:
21h51
